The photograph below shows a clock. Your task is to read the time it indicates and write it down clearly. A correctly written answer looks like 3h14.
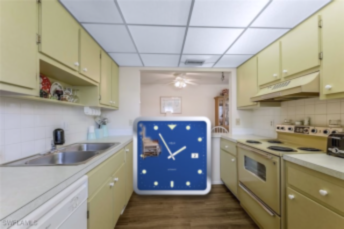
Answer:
1h55
